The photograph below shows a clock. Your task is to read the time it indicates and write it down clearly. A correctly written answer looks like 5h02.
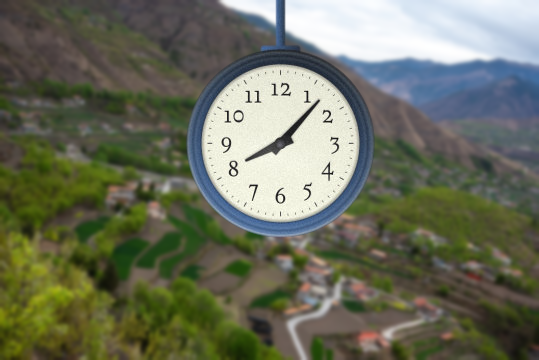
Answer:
8h07
